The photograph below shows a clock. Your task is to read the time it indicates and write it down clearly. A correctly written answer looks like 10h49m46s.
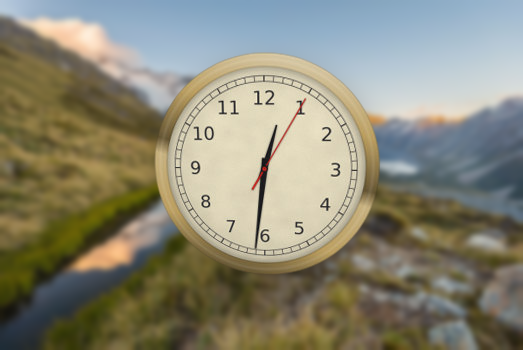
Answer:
12h31m05s
